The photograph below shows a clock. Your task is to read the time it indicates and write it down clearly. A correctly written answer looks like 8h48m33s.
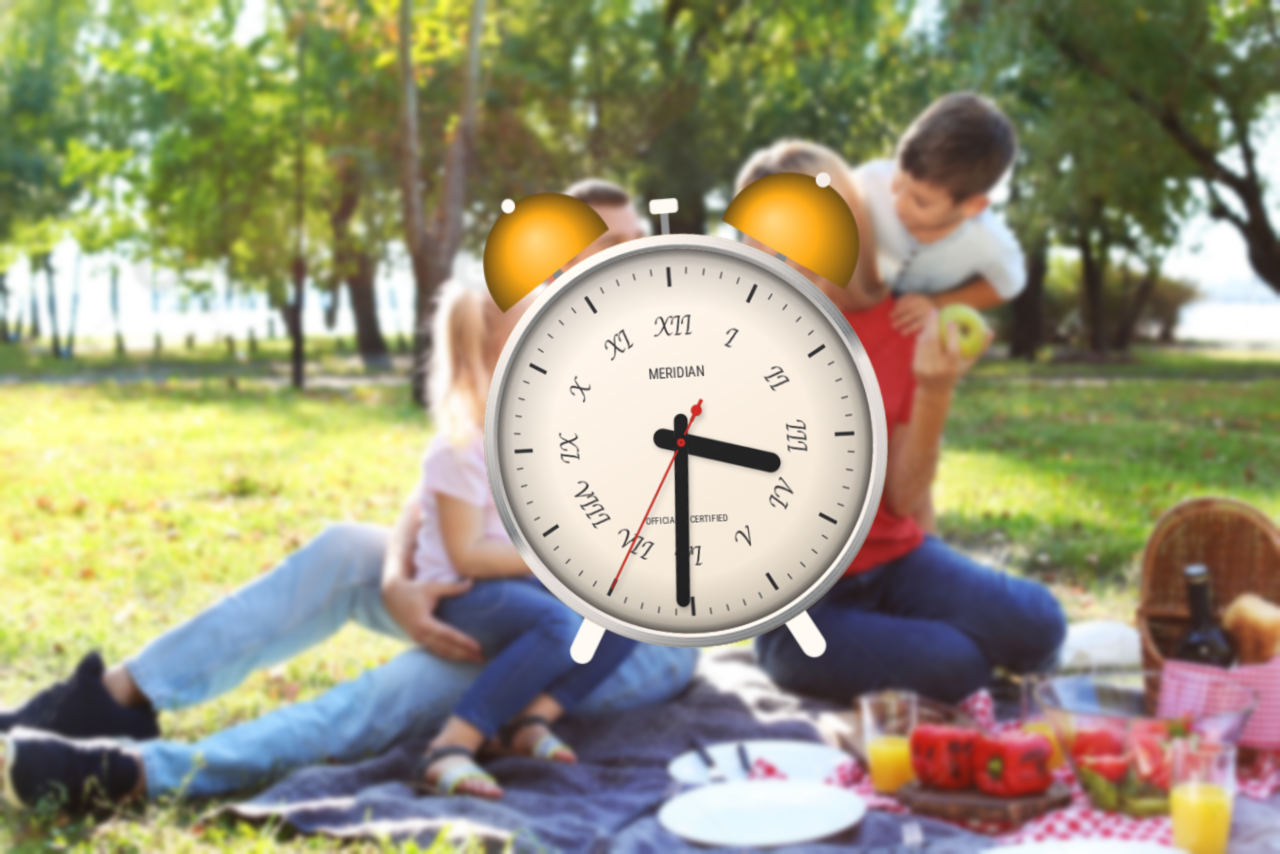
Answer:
3h30m35s
